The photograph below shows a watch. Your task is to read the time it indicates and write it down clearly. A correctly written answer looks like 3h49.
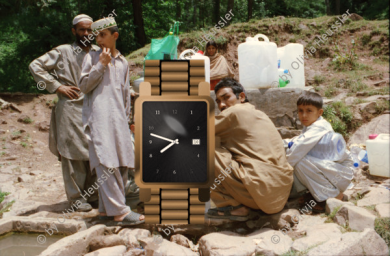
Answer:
7h48
